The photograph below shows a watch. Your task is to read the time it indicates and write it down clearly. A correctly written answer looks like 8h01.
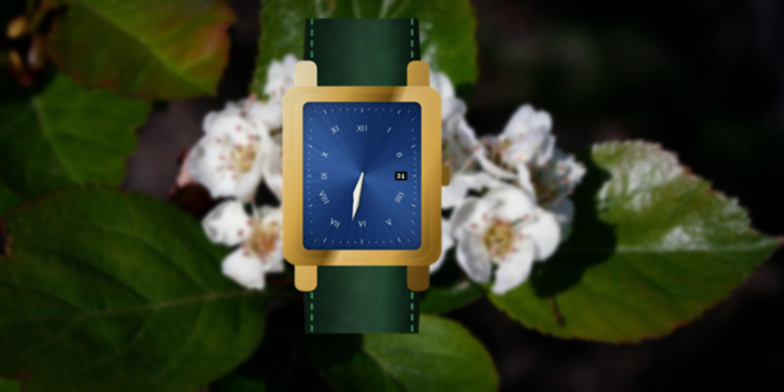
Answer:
6h32
